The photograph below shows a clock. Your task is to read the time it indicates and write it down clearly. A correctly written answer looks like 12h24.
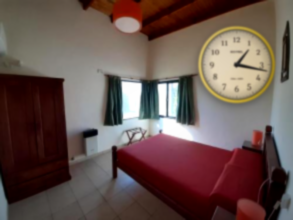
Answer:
1h17
